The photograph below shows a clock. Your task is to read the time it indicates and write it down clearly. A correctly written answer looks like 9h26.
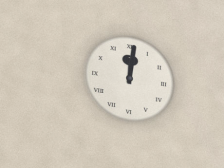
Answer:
12h01
